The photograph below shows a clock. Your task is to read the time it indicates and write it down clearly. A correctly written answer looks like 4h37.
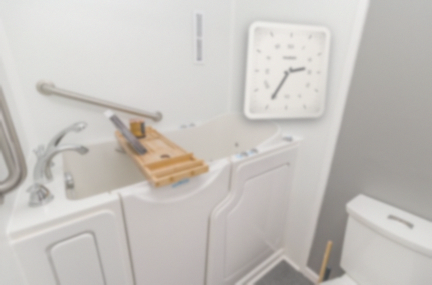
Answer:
2h35
